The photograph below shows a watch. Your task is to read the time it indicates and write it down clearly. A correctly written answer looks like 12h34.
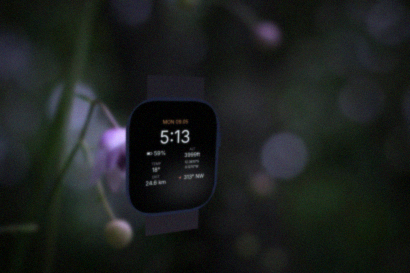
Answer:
5h13
